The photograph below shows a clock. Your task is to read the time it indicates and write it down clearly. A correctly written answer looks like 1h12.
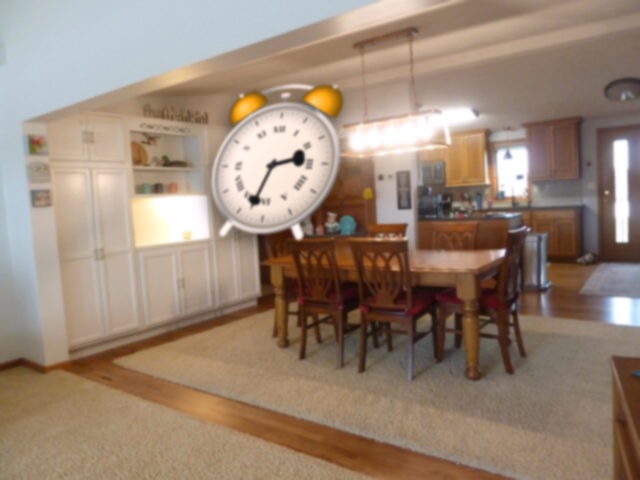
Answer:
2h33
